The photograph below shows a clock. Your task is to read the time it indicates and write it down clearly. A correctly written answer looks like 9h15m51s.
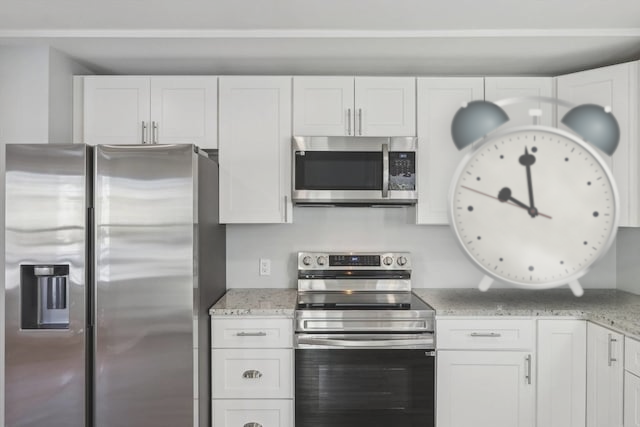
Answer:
9h58m48s
